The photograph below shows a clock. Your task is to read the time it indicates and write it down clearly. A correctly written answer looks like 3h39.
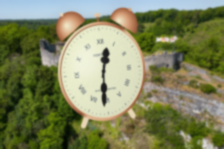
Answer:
12h31
